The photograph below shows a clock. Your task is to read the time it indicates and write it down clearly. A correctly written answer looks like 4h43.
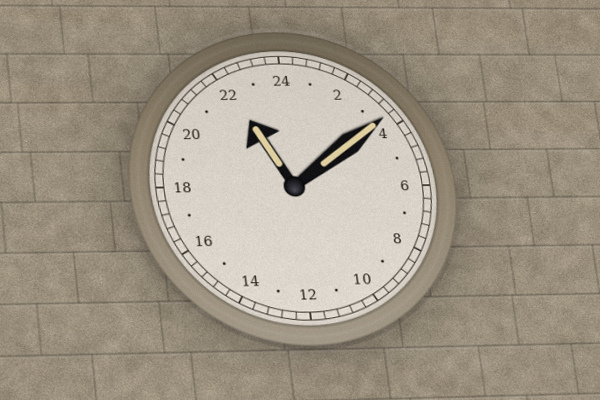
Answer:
22h09
